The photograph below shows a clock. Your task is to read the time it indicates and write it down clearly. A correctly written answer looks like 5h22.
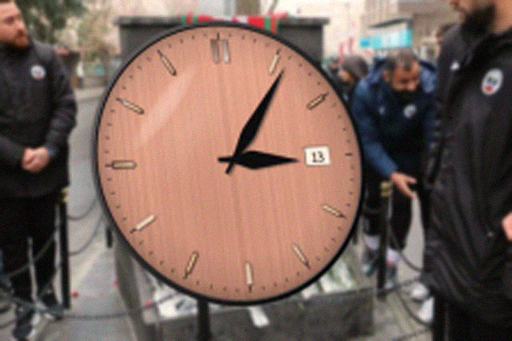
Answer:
3h06
